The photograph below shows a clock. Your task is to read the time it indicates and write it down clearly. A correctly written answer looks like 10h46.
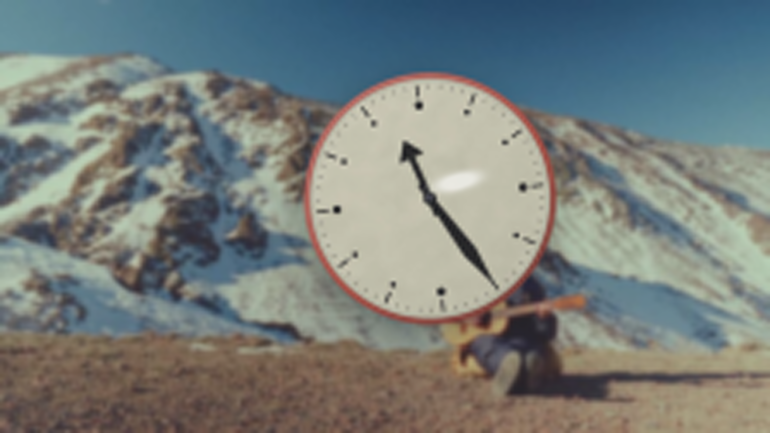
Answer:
11h25
